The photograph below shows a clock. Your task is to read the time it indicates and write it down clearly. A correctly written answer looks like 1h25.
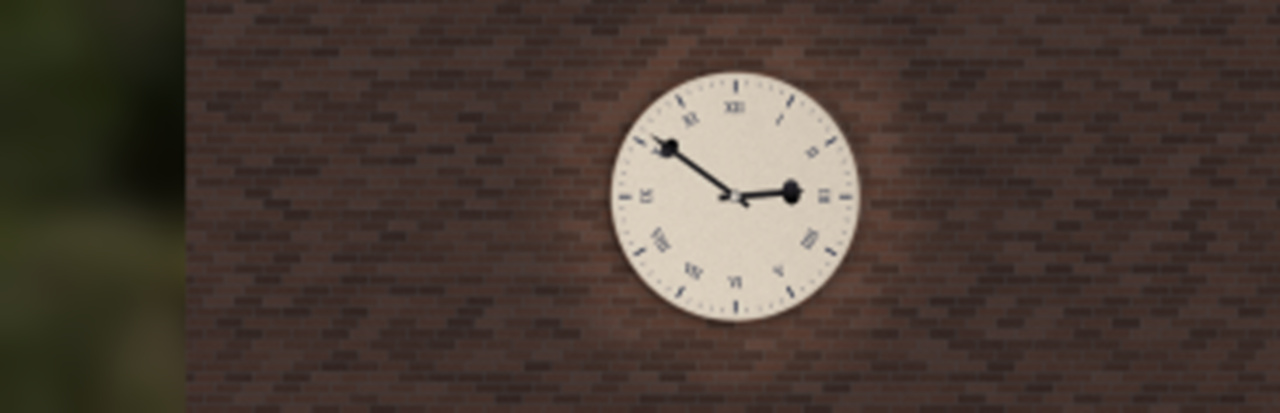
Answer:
2h51
